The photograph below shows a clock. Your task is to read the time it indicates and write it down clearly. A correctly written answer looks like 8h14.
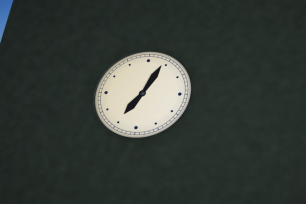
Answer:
7h04
